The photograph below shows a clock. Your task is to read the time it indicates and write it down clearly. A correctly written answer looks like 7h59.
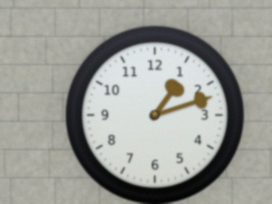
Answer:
1h12
